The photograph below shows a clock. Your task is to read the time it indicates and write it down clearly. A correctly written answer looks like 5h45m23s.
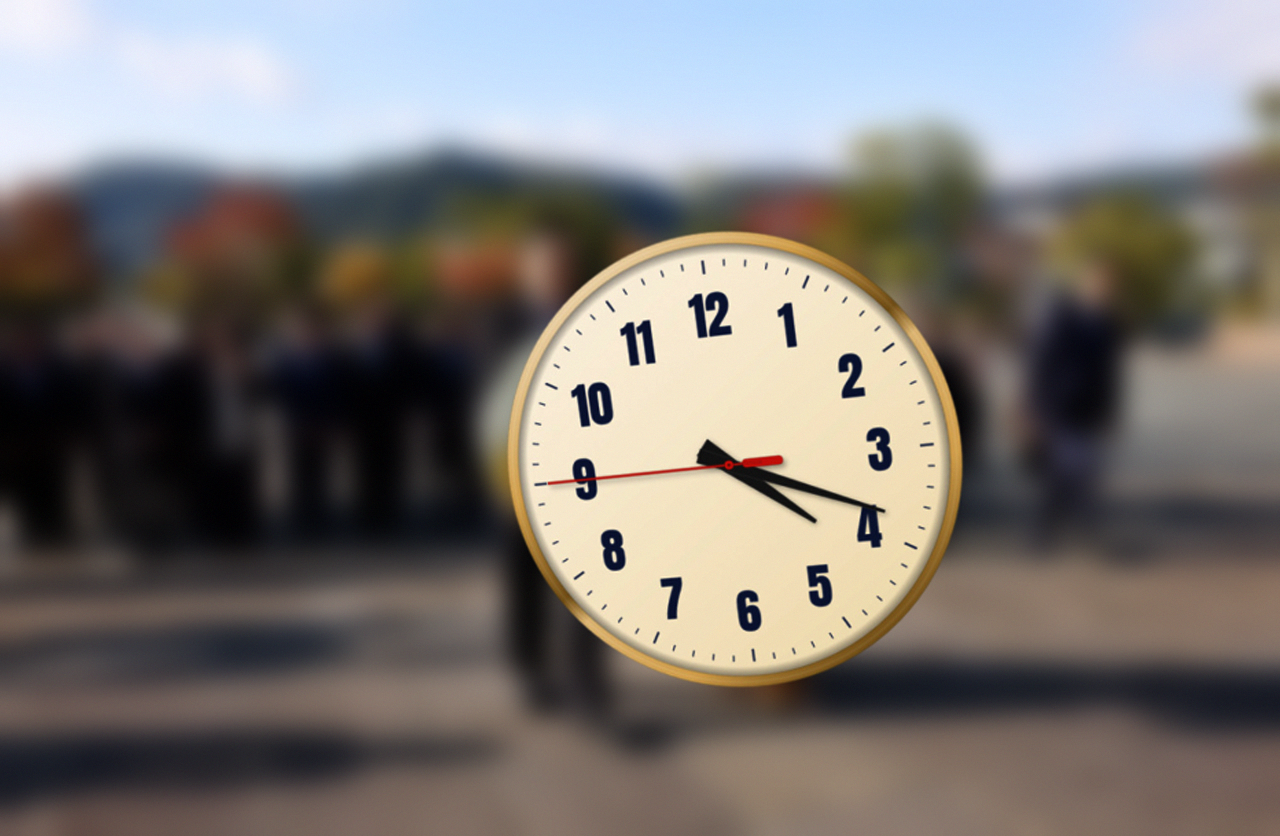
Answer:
4h18m45s
